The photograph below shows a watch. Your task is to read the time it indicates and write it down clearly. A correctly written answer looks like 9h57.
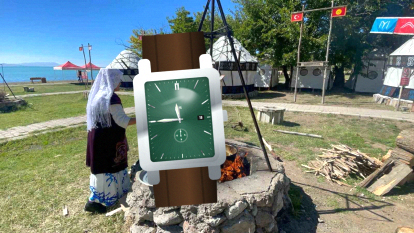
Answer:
11h45
